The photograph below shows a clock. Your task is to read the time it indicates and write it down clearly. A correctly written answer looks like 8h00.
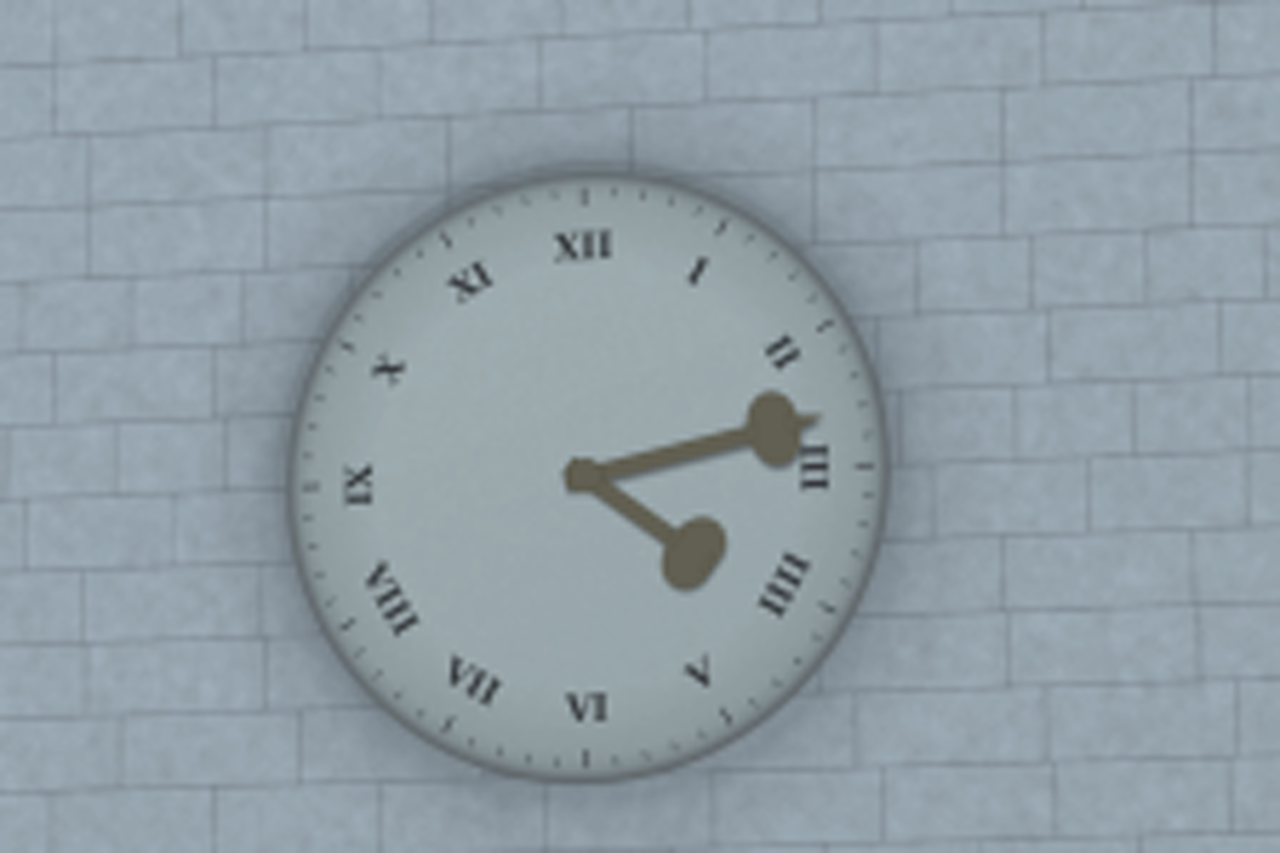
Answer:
4h13
